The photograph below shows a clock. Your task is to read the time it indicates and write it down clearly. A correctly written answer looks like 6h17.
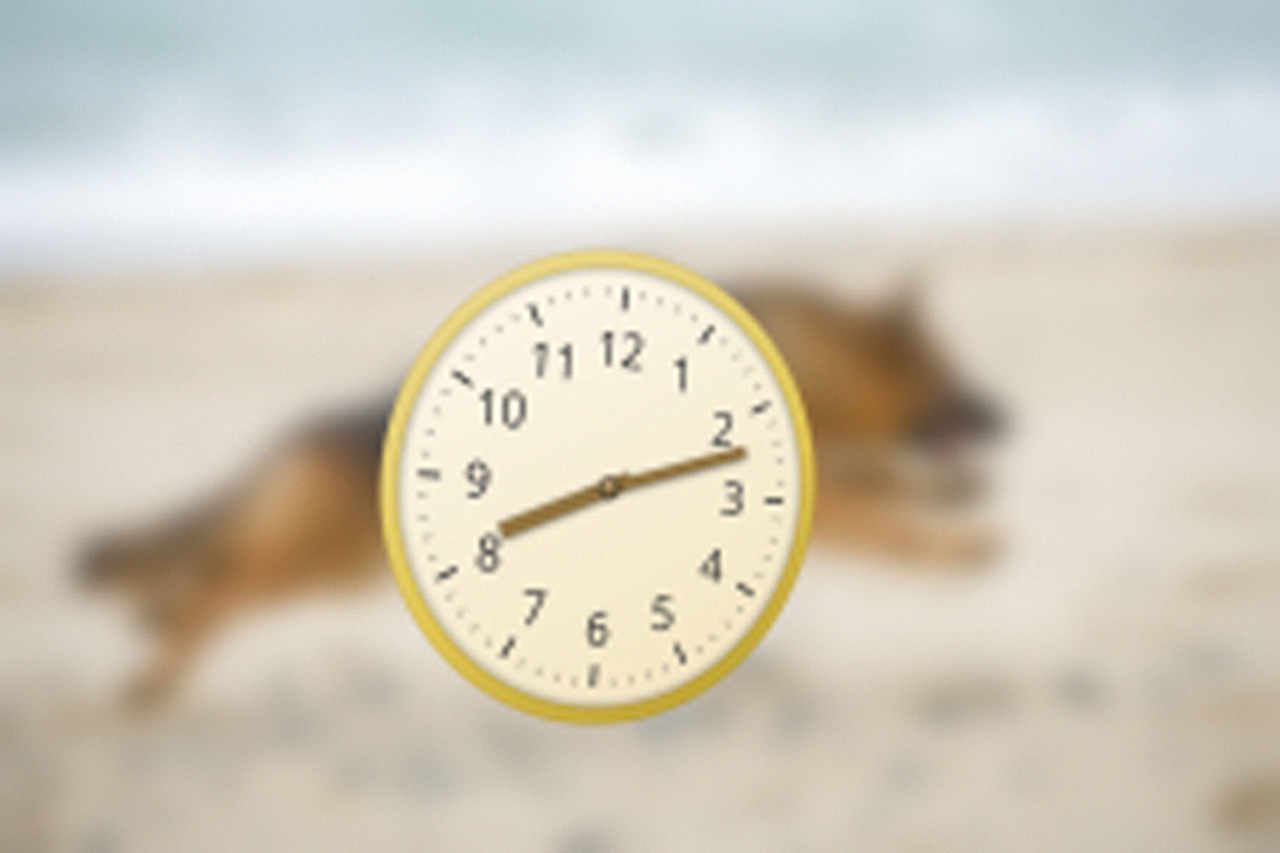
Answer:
8h12
